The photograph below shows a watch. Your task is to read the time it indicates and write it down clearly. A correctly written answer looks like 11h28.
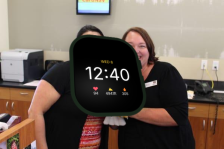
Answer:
12h40
